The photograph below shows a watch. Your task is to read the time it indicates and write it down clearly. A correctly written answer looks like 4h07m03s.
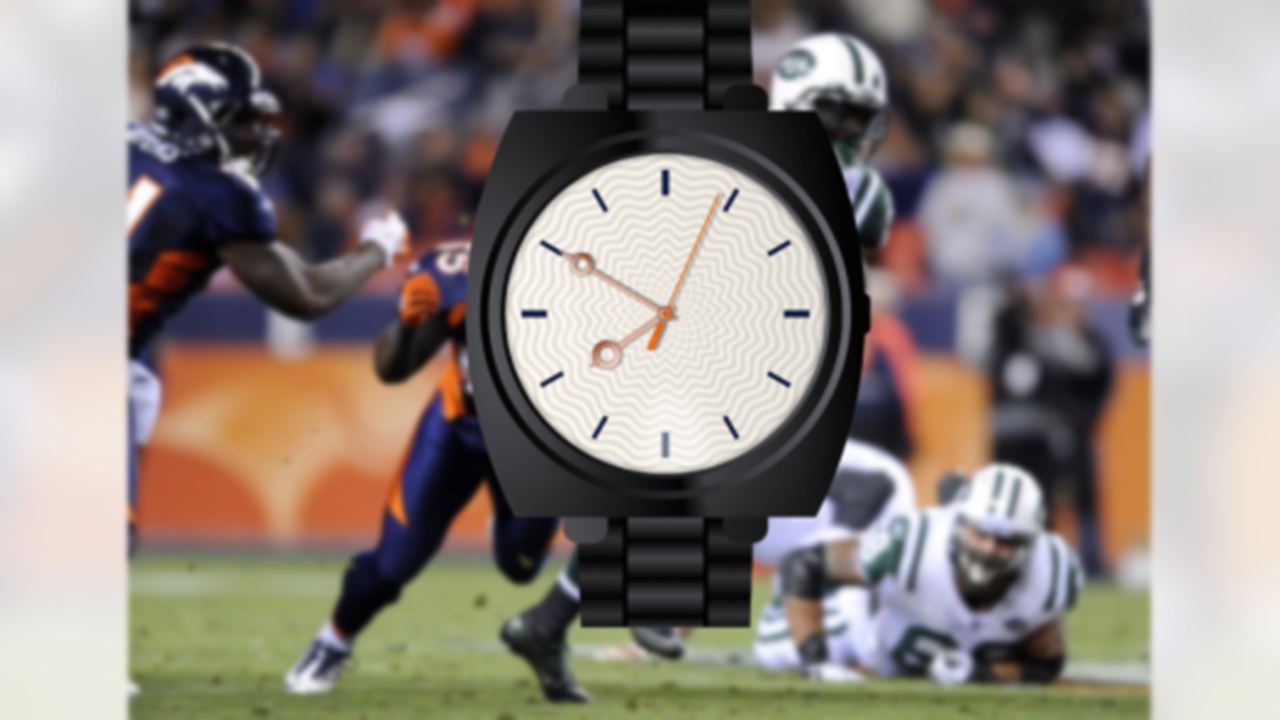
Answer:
7h50m04s
